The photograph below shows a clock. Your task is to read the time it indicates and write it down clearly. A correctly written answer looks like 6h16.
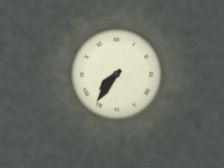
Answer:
7h36
